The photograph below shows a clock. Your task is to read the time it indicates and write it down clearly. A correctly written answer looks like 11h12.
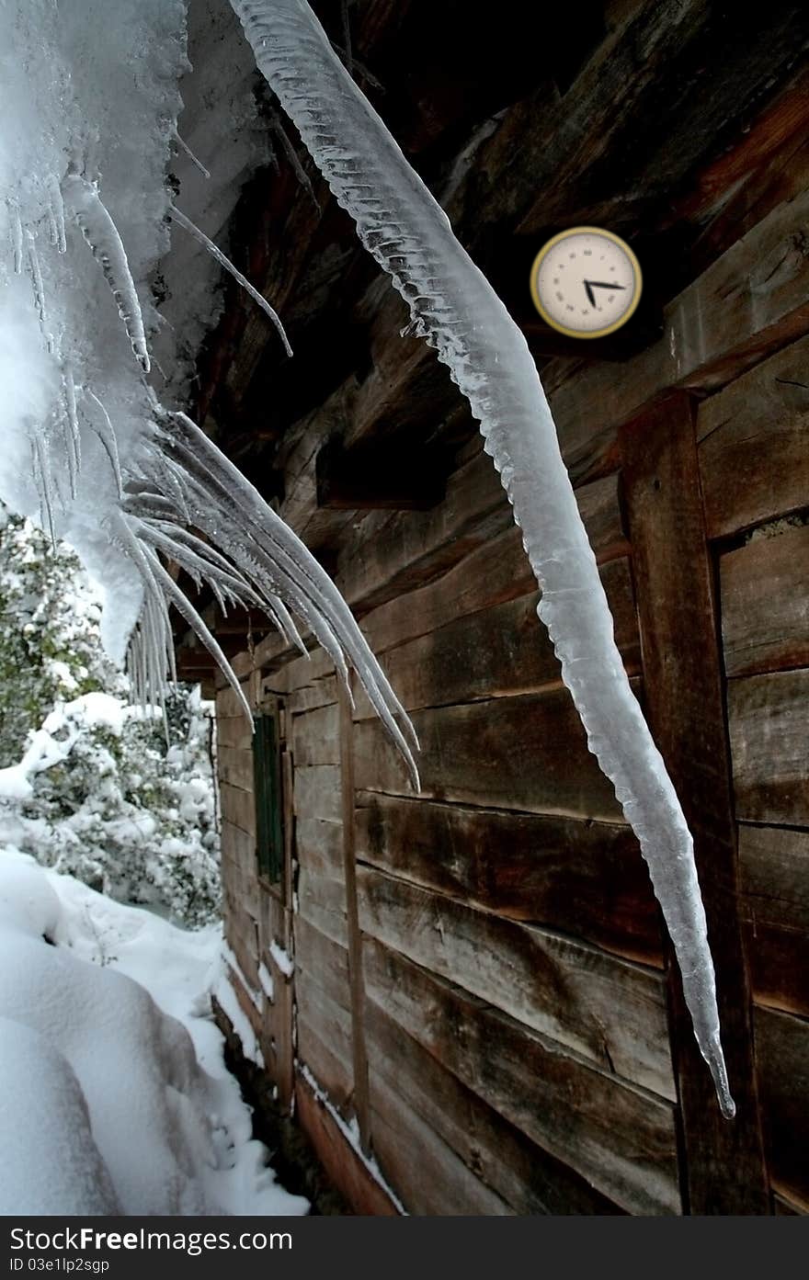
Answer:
5h16
